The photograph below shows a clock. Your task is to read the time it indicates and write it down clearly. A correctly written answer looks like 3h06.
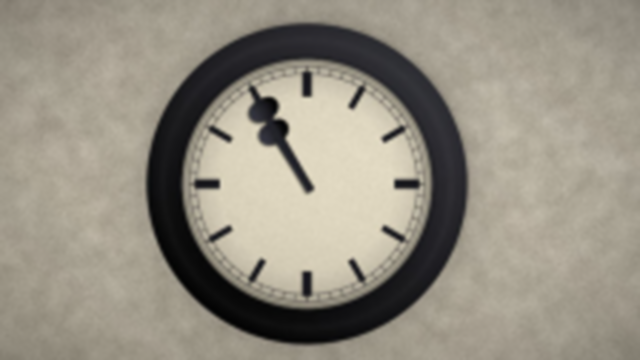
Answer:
10h55
